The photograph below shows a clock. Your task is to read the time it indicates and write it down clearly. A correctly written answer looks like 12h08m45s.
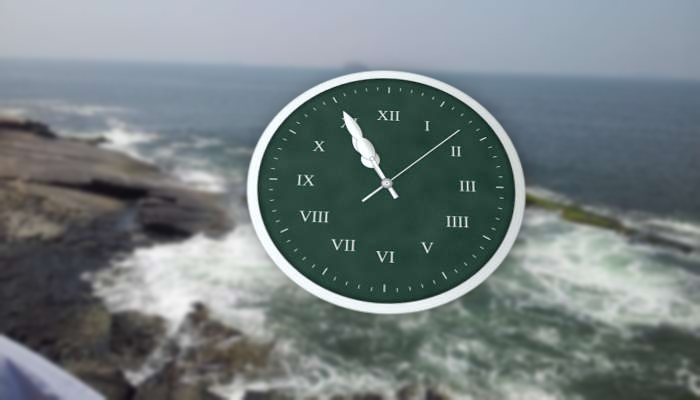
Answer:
10h55m08s
